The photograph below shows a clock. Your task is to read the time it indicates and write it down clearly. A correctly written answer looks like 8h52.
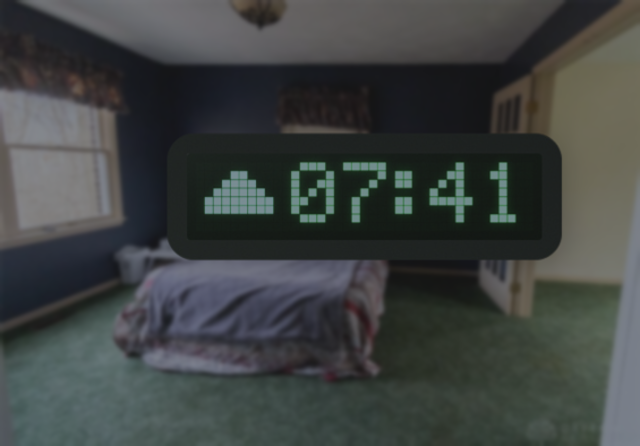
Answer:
7h41
